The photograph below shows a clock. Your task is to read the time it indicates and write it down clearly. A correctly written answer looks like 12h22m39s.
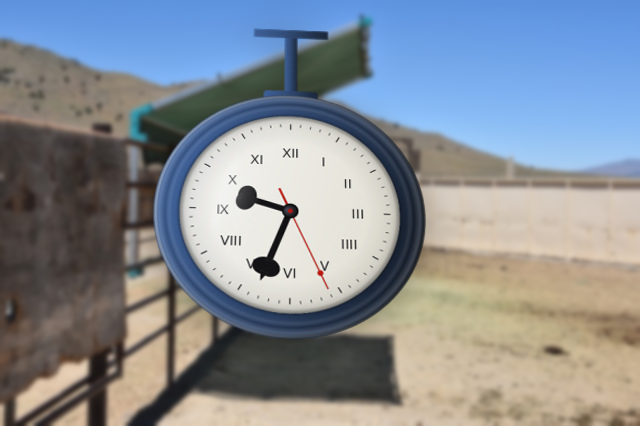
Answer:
9h33m26s
